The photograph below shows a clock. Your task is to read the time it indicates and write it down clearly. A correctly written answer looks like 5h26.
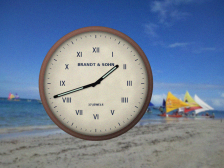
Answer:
1h42
